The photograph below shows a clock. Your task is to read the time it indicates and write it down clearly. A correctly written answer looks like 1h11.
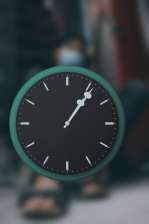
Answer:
1h06
